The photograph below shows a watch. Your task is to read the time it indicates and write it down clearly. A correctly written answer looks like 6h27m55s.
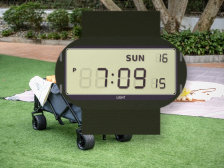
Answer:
7h09m15s
